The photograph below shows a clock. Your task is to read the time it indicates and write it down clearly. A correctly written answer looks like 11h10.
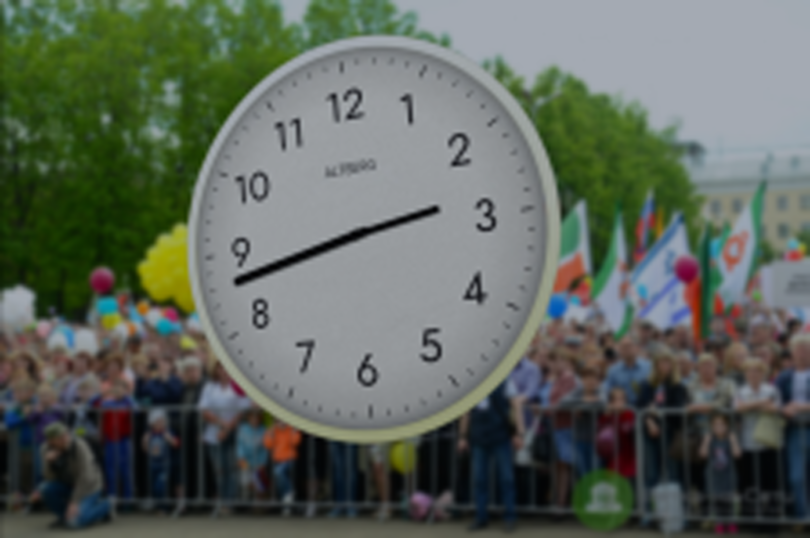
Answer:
2h43
